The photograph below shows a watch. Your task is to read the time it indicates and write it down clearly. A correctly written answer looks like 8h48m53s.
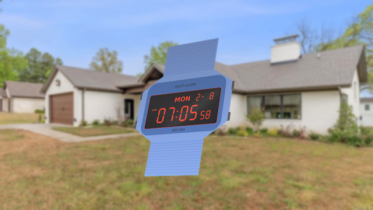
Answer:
7h05m58s
